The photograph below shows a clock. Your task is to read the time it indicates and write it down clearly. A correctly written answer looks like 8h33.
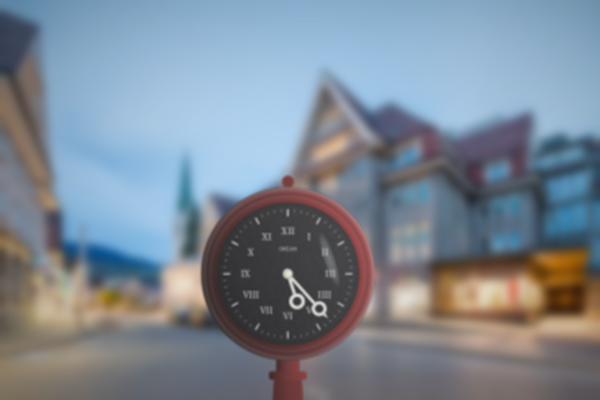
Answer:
5h23
